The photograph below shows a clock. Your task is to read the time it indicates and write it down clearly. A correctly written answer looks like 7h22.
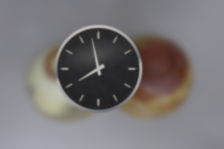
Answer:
7h58
